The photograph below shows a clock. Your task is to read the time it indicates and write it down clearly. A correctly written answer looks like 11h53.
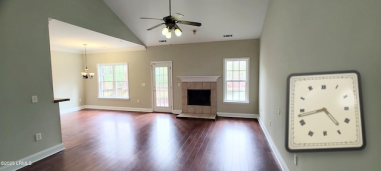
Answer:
4h43
